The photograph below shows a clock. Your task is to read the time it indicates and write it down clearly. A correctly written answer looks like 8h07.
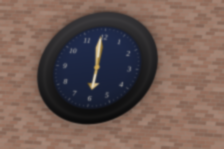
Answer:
5h59
